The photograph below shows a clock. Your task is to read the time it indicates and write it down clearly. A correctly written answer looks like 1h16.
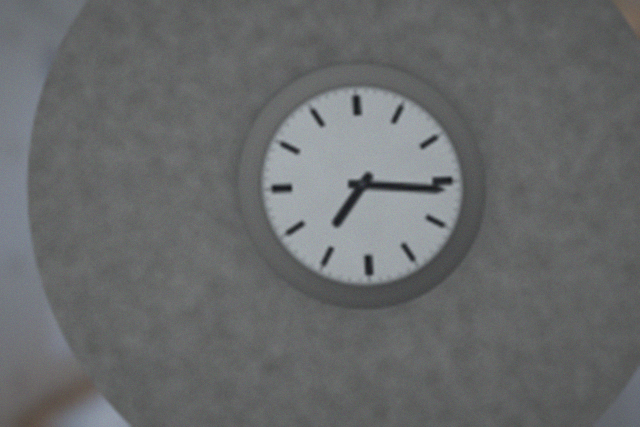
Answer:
7h16
